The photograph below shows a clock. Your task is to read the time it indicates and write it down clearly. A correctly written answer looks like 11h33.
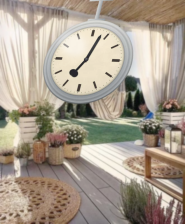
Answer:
7h03
